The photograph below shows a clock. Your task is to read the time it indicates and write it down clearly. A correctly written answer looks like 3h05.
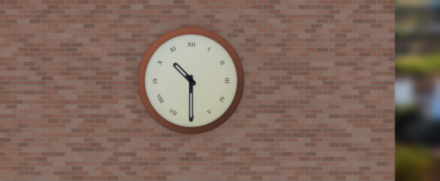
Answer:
10h30
